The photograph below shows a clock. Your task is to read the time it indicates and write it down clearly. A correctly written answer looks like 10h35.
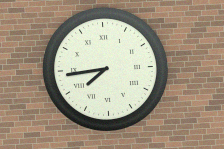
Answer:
7h44
